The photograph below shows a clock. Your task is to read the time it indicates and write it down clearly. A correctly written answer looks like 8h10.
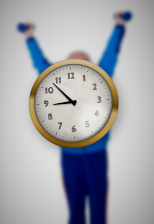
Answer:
8h53
